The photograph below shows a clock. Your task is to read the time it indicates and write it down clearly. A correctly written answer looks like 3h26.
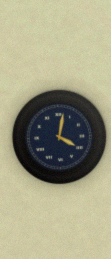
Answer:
4h02
